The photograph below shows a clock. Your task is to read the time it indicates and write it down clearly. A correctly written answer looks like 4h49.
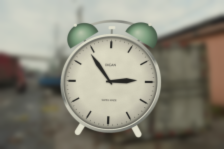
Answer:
2h54
